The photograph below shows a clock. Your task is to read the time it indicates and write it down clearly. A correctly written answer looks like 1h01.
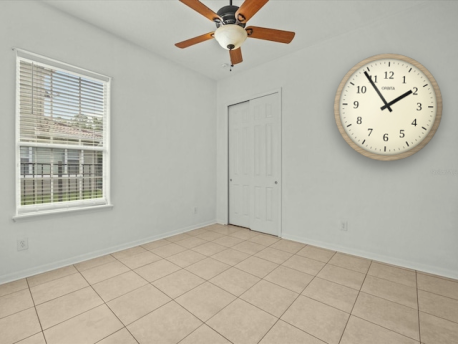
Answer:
1h54
